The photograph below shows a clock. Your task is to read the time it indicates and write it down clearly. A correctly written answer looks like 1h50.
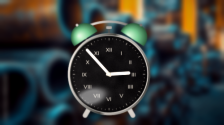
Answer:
2h53
